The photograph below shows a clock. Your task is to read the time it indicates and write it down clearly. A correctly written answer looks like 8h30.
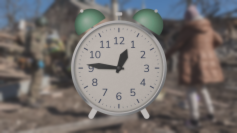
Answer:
12h46
